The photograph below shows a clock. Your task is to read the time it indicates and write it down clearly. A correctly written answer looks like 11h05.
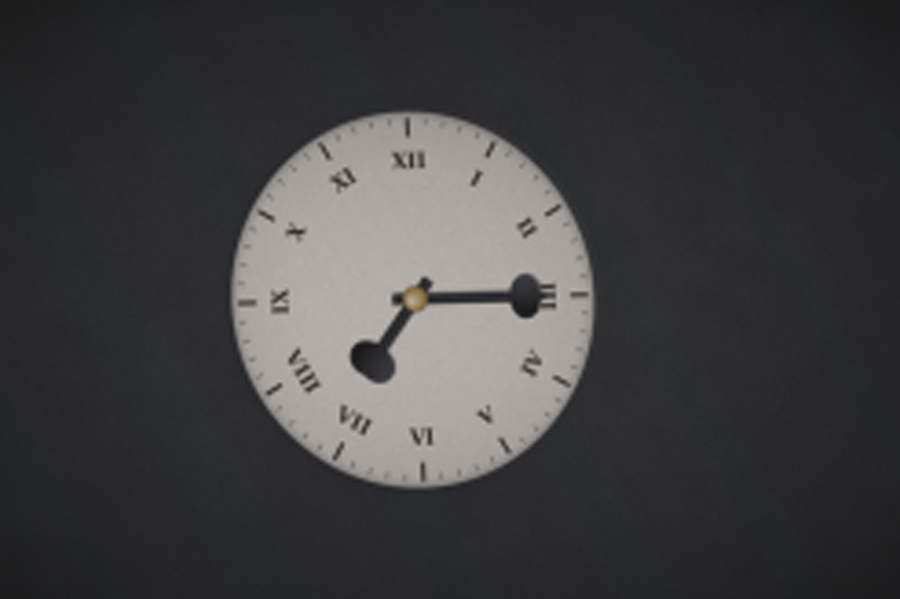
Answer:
7h15
